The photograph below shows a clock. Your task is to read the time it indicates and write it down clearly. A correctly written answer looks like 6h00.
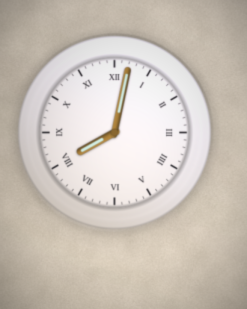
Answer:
8h02
